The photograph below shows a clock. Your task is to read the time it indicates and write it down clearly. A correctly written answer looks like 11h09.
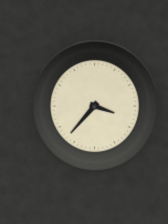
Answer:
3h37
